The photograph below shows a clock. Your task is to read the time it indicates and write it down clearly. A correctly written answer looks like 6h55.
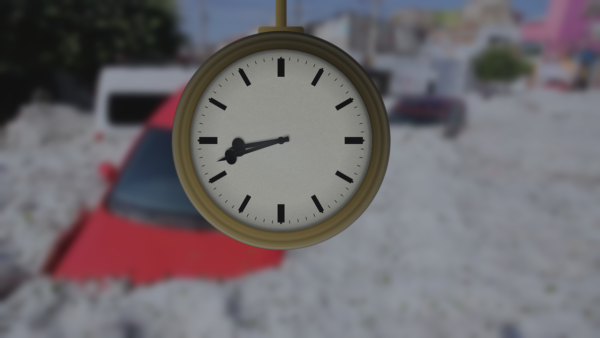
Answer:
8h42
